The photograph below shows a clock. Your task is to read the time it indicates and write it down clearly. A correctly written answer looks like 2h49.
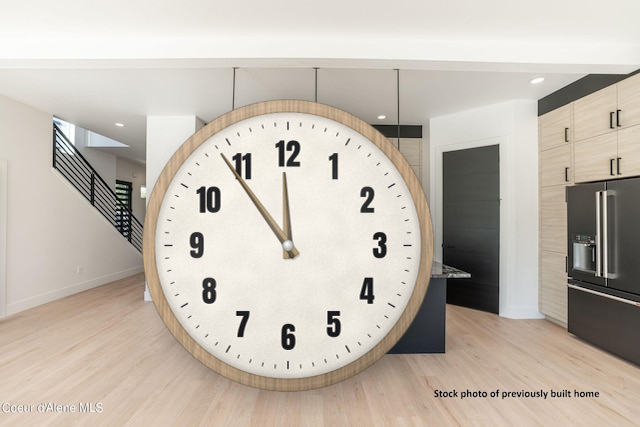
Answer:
11h54
